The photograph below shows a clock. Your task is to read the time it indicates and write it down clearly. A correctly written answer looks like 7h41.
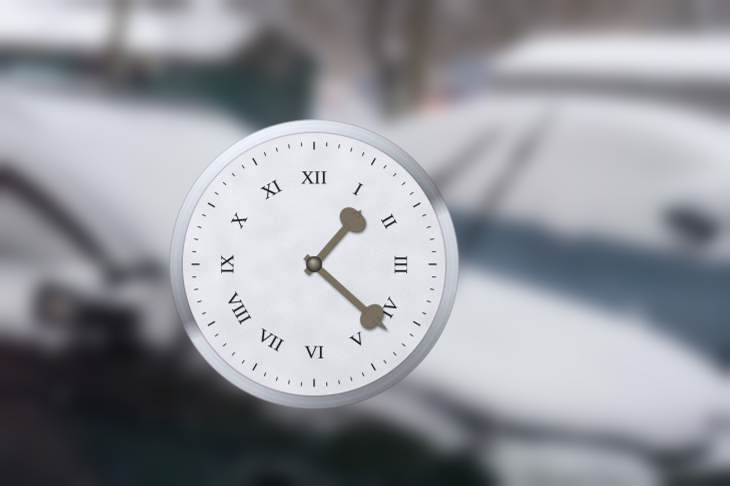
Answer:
1h22
